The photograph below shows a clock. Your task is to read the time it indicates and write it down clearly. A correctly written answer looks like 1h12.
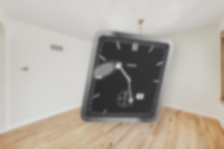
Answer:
10h27
